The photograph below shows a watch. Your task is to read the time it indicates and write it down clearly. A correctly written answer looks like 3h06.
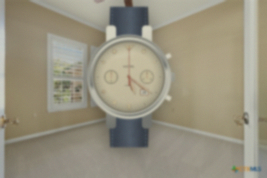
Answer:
5h21
